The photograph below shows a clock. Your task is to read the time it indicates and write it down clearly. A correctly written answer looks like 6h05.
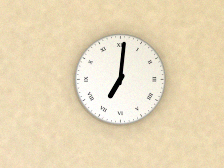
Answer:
7h01
